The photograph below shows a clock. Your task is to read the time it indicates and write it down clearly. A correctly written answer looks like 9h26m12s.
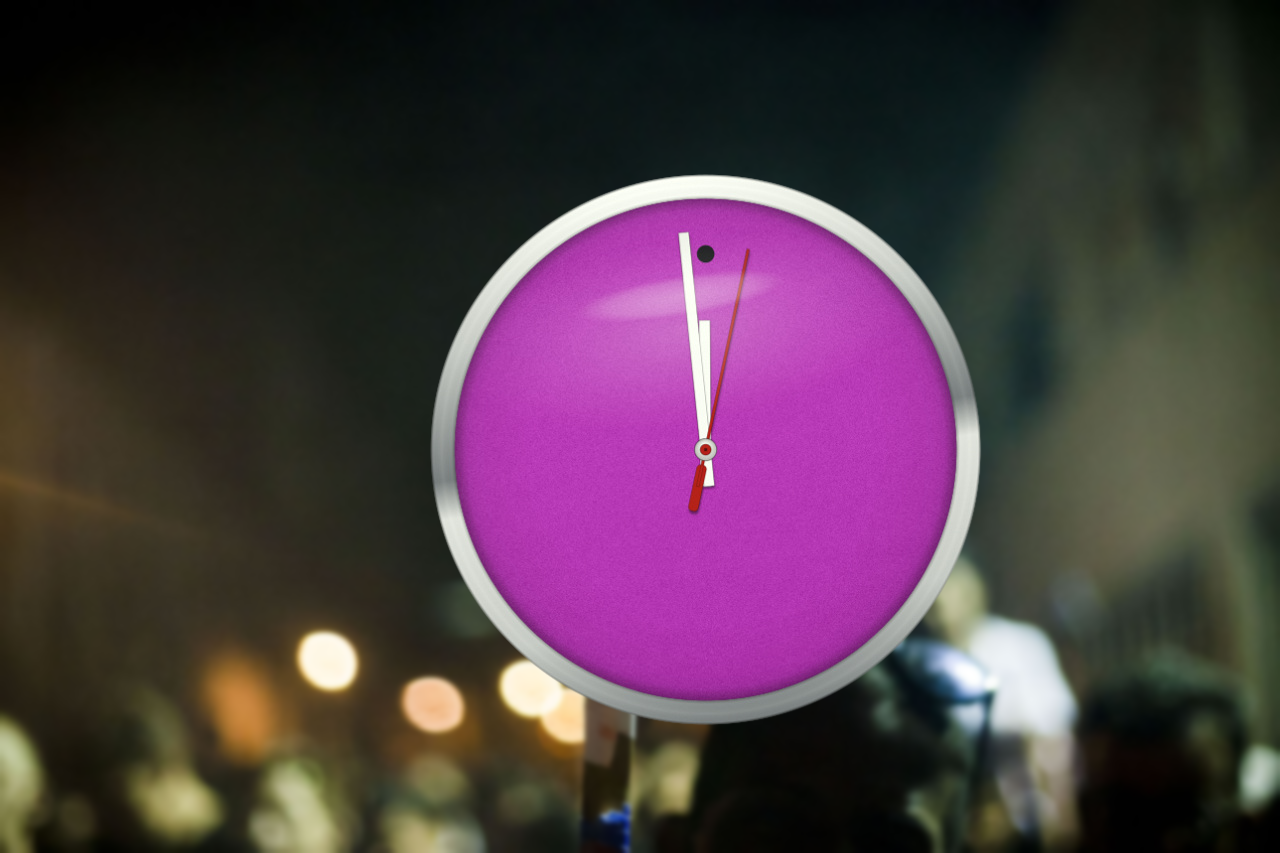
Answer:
11h59m02s
